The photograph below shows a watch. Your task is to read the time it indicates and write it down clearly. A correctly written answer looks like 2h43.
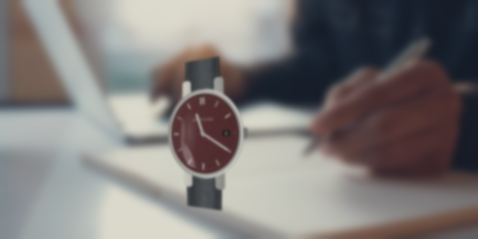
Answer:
11h20
